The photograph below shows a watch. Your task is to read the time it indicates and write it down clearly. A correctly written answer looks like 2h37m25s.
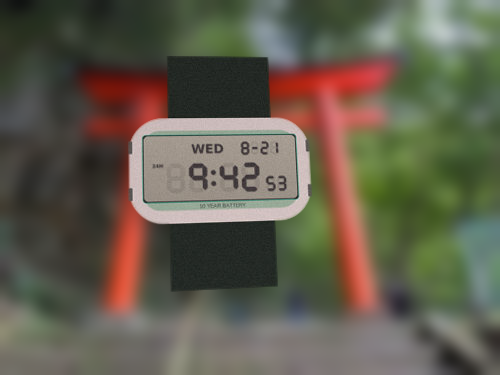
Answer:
9h42m53s
